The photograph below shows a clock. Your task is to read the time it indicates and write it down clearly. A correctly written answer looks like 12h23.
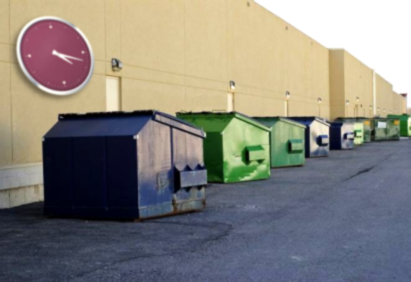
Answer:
4h18
